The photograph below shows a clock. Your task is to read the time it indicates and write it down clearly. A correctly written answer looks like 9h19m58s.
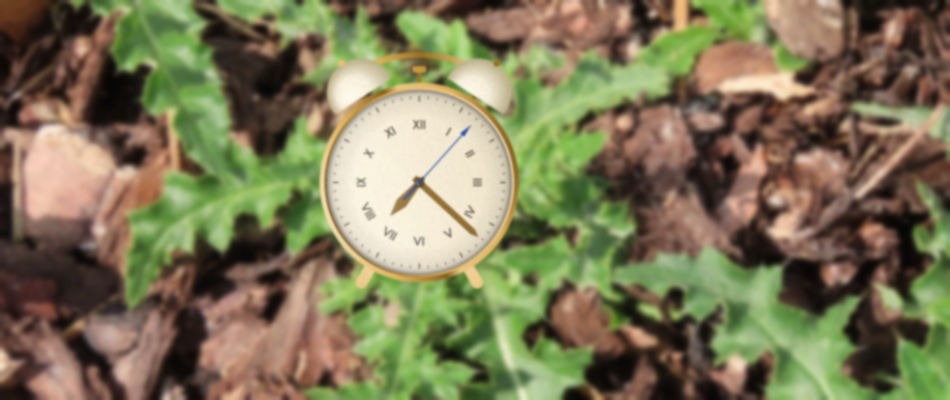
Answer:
7h22m07s
